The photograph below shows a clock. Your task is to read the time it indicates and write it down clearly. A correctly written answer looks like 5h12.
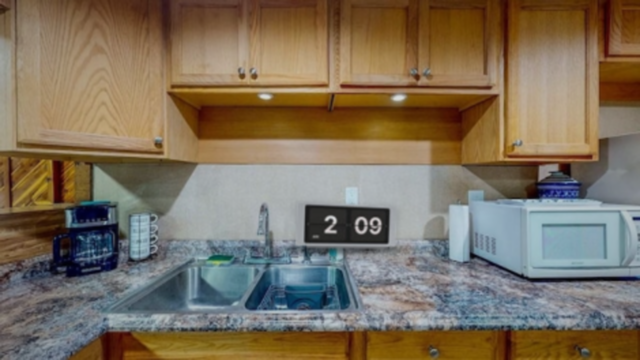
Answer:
2h09
